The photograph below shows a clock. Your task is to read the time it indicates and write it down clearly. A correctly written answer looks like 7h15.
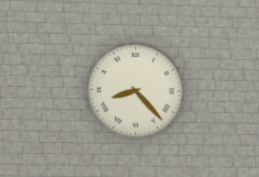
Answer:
8h23
